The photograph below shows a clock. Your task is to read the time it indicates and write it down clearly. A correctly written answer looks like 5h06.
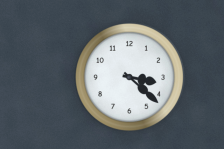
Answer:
3h22
